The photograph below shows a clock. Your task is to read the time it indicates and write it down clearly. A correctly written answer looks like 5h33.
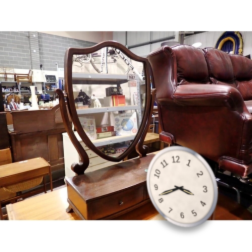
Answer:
3h42
